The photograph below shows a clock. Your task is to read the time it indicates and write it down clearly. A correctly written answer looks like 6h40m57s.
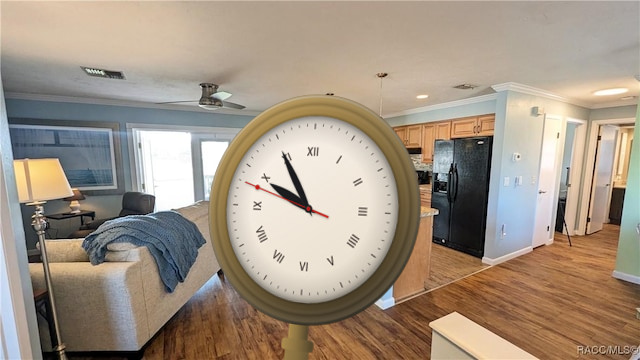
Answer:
9h54m48s
